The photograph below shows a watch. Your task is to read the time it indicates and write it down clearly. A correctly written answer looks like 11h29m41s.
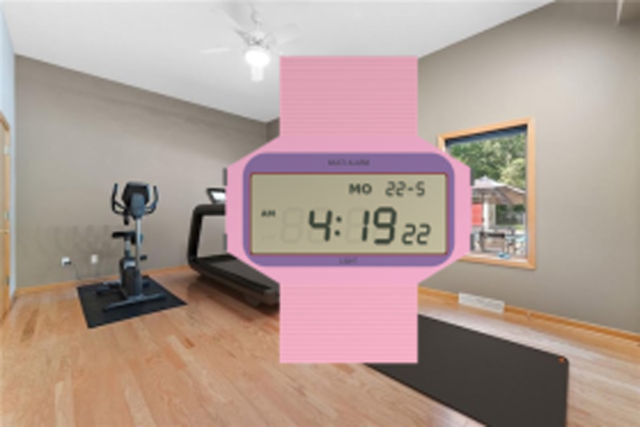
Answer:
4h19m22s
